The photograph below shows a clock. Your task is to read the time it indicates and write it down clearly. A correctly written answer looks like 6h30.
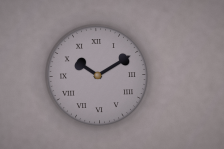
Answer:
10h10
